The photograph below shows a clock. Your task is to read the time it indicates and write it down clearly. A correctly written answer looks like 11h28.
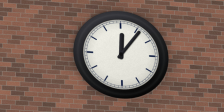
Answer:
12h06
